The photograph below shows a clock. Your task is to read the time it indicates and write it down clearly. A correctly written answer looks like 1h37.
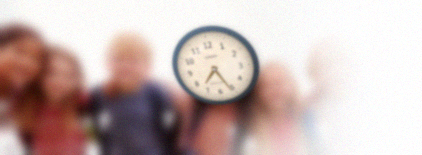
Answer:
7h26
